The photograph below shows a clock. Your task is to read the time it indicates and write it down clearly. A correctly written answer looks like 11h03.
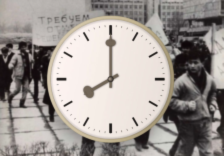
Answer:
8h00
